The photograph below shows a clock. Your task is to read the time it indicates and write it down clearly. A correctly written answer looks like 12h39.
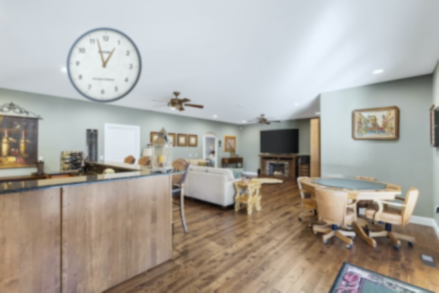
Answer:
12h57
